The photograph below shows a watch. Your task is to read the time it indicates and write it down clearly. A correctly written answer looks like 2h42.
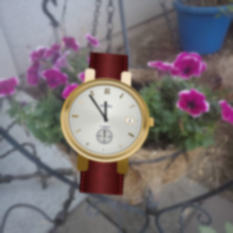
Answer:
11h54
